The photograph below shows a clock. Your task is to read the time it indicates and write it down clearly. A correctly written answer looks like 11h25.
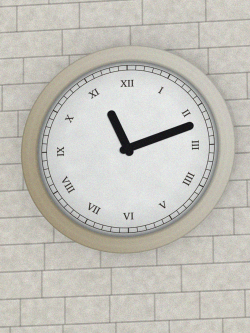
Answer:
11h12
